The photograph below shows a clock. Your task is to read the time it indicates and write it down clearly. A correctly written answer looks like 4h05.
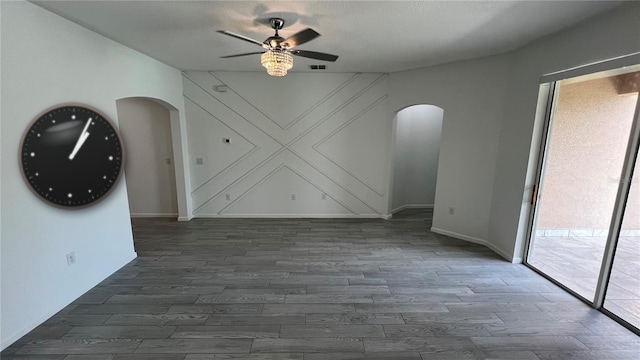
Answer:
1h04
